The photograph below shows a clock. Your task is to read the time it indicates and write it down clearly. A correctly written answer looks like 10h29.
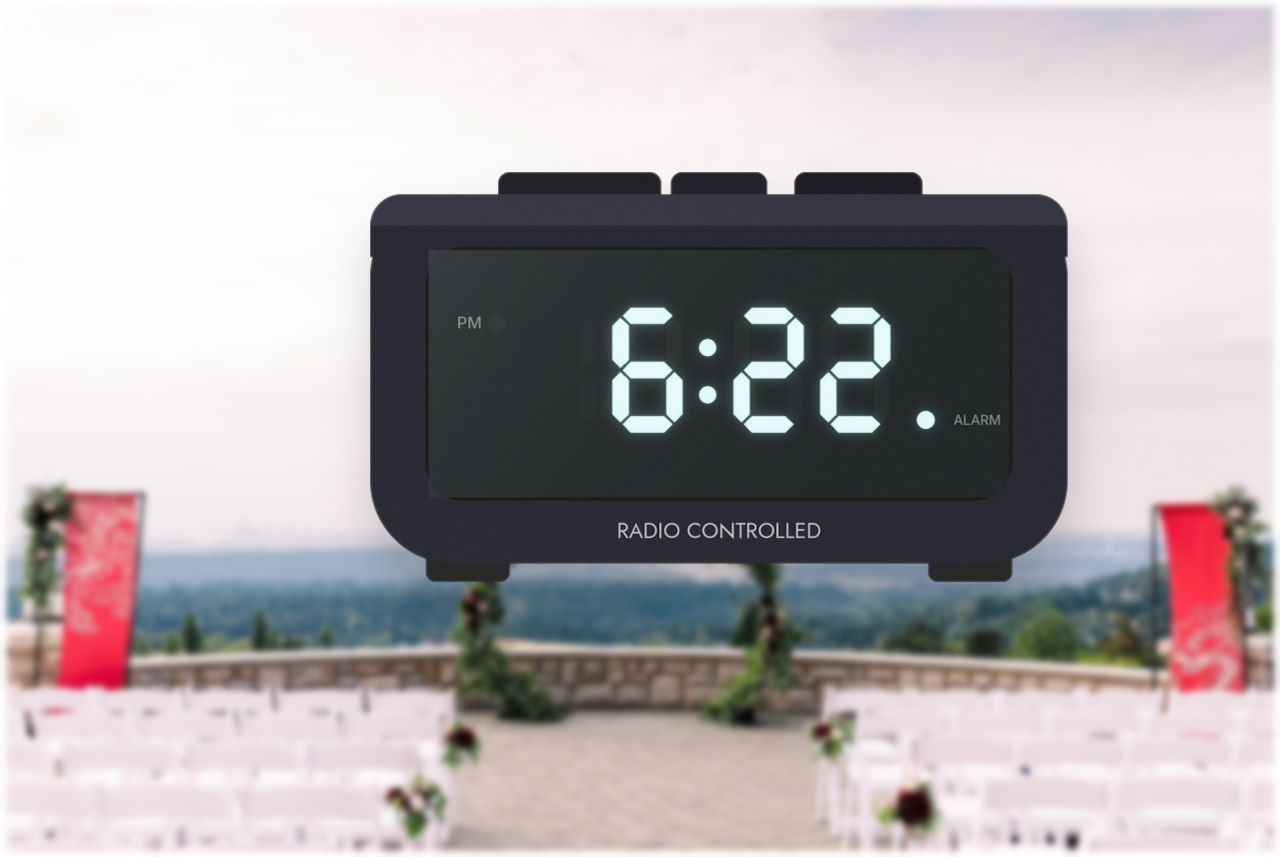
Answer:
6h22
